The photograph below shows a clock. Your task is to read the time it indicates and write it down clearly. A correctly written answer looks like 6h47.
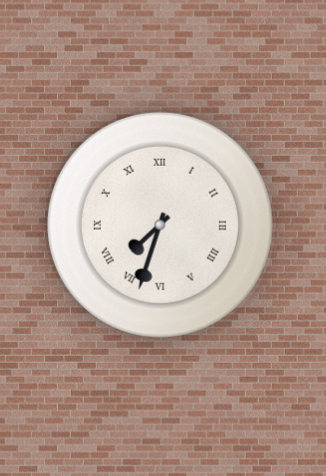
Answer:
7h33
